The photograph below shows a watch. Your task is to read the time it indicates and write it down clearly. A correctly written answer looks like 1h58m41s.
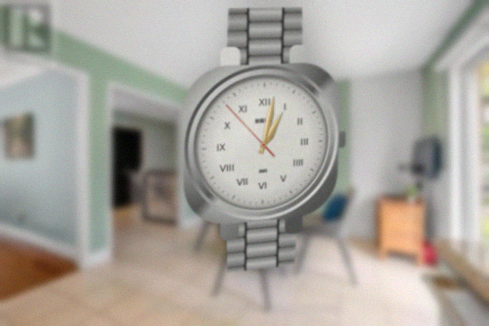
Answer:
1h01m53s
